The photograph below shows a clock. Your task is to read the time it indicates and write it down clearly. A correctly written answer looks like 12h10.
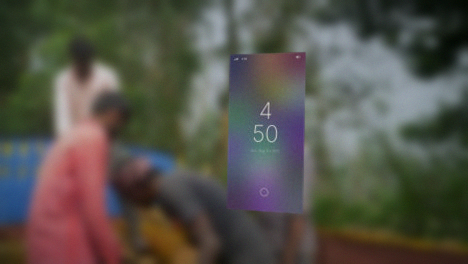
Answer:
4h50
